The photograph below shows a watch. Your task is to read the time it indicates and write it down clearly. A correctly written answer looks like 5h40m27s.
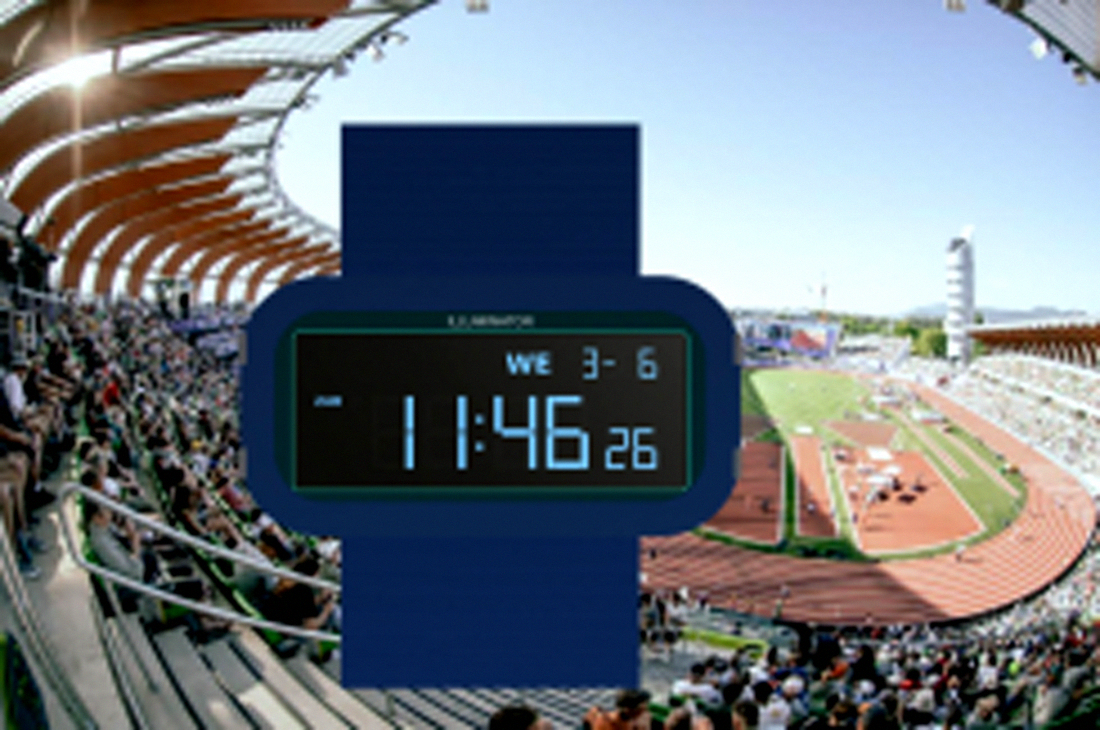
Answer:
11h46m26s
